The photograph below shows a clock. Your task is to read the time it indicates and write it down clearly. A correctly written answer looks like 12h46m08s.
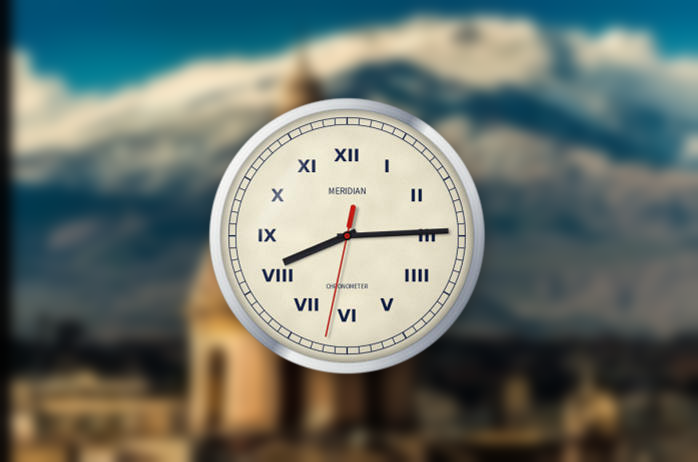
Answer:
8h14m32s
